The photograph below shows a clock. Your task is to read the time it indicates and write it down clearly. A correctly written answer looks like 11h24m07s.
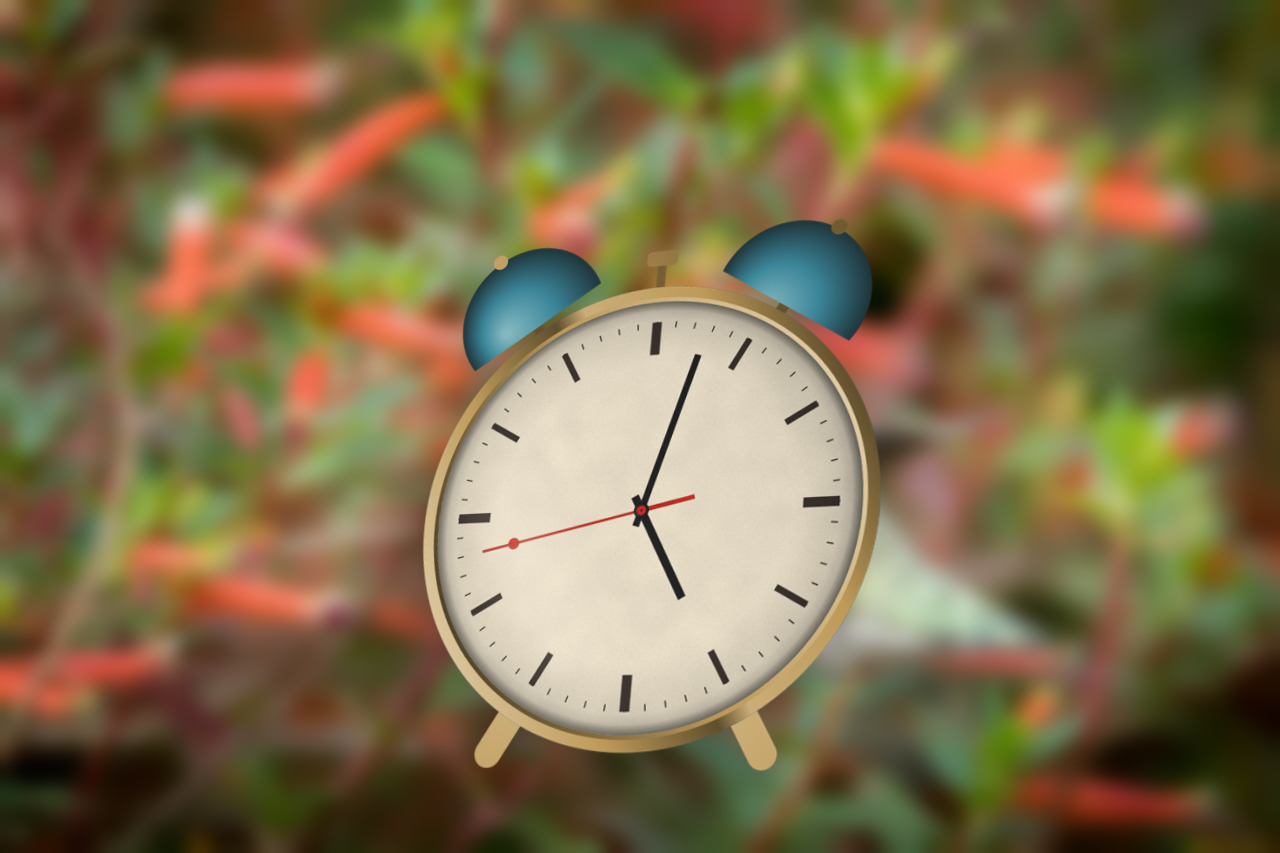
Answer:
5h02m43s
